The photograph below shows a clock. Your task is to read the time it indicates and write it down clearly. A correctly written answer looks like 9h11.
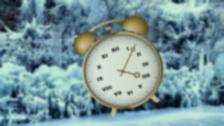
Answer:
4h07
